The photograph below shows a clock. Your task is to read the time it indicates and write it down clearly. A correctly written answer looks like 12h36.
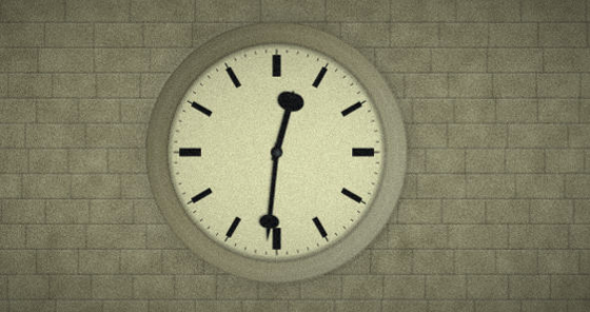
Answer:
12h31
